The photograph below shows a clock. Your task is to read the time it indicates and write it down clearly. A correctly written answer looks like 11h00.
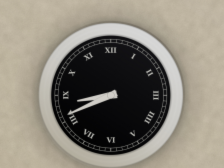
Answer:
8h41
